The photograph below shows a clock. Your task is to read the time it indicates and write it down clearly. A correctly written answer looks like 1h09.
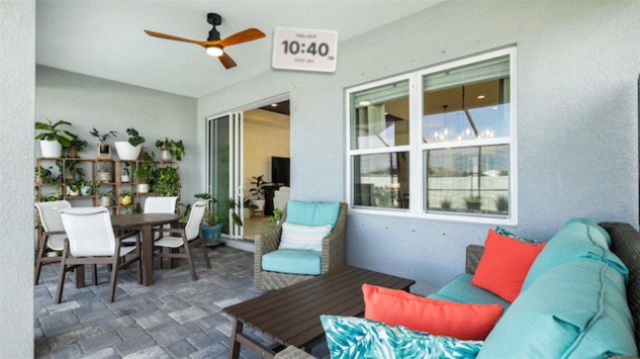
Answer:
10h40
